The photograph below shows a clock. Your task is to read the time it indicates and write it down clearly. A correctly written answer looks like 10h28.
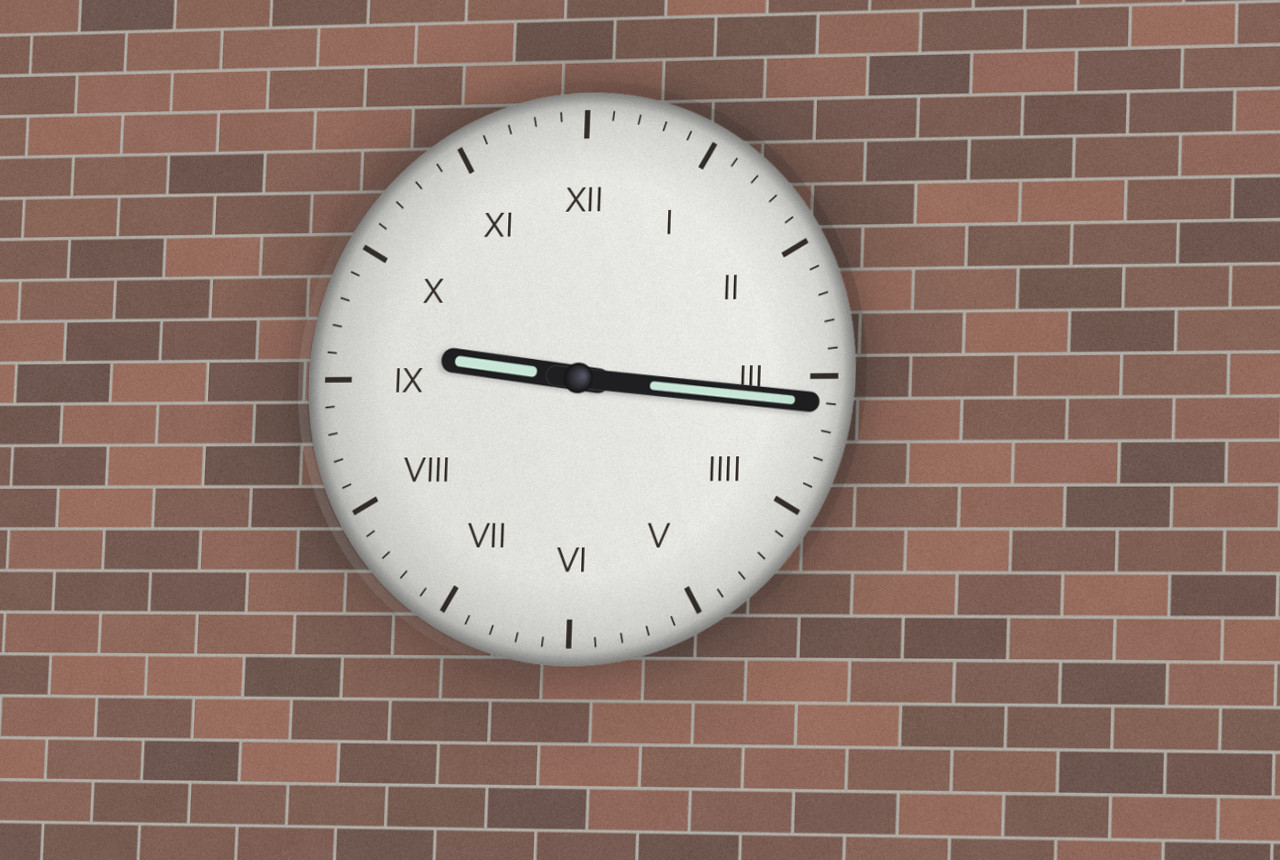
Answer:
9h16
